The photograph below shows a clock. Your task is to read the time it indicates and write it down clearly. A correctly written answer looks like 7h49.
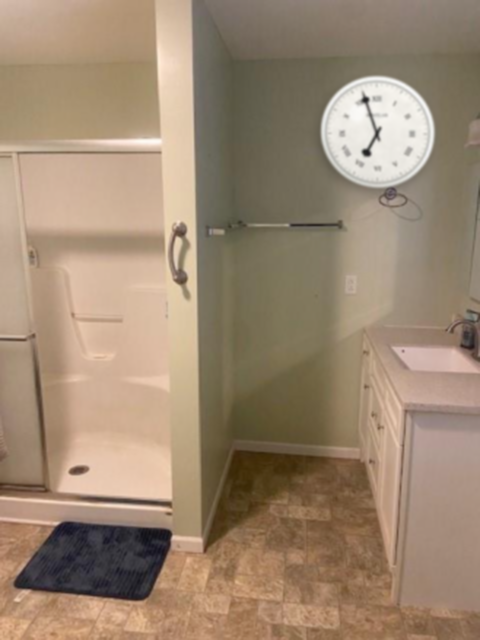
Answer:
6h57
